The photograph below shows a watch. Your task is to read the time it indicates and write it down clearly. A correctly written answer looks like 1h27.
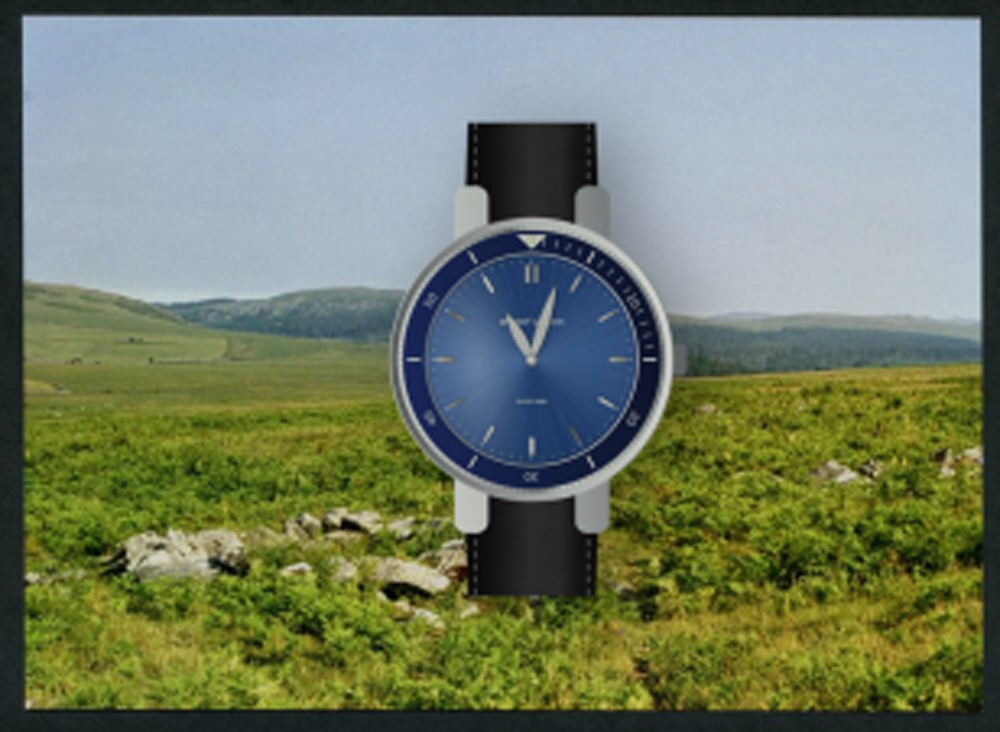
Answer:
11h03
